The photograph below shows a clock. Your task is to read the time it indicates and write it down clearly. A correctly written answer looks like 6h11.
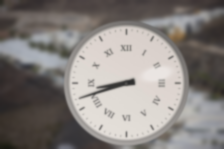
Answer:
8h42
